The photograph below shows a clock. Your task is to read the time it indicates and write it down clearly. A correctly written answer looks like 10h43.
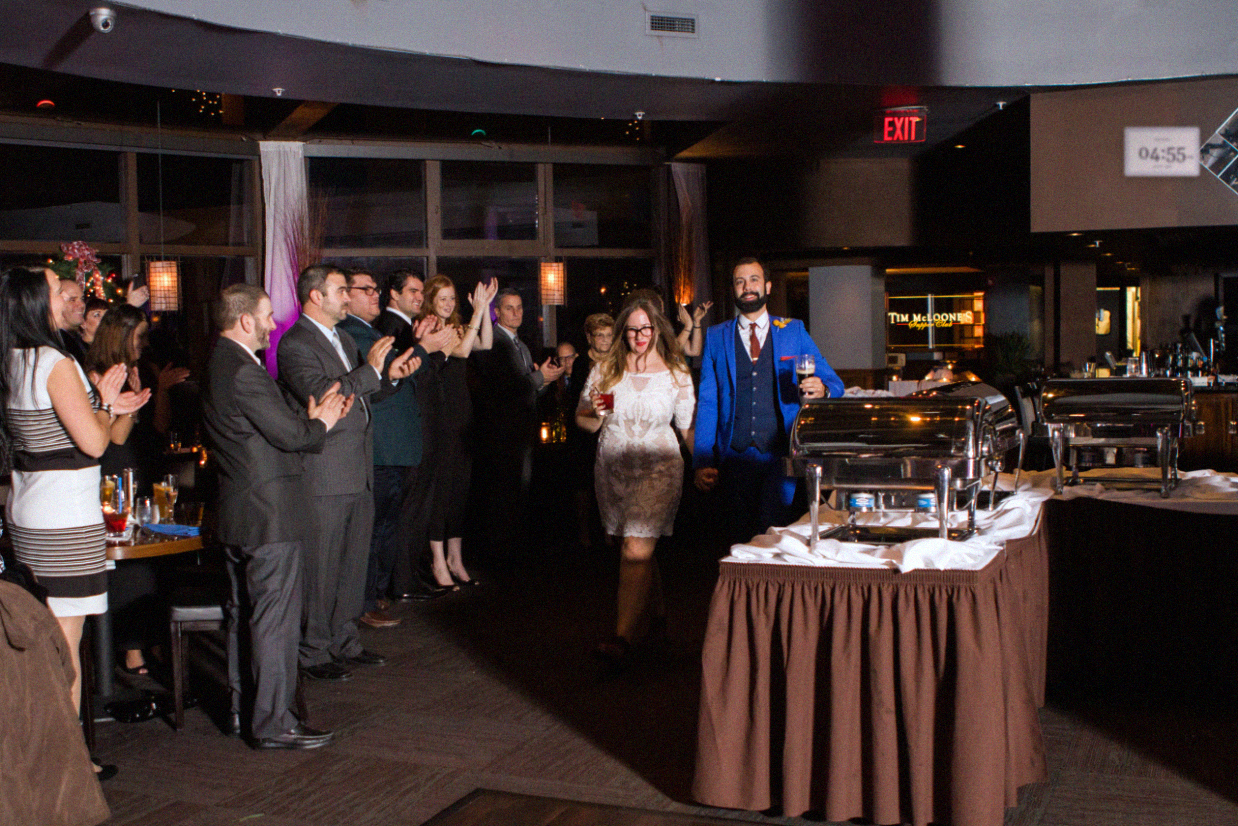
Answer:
4h55
